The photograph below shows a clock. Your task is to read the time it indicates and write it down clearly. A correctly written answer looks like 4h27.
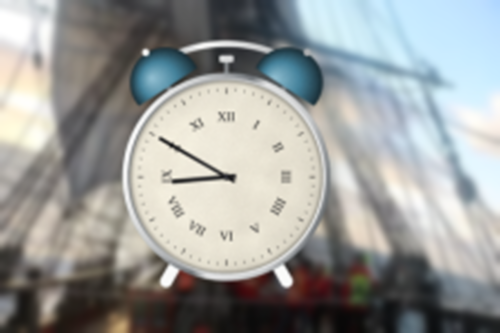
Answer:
8h50
